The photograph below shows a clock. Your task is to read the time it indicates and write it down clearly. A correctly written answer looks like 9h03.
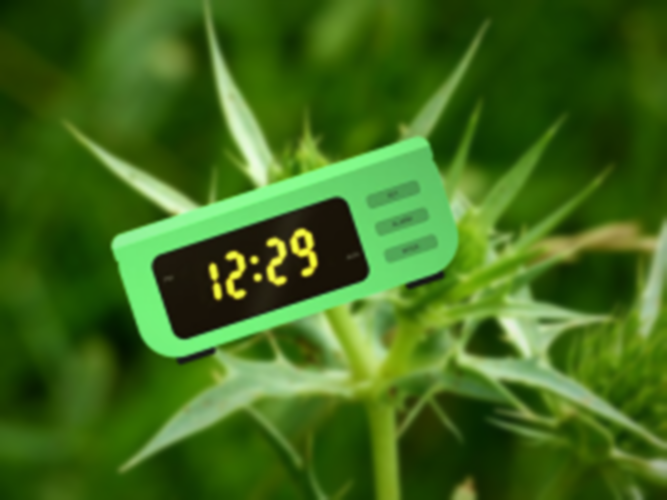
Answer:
12h29
